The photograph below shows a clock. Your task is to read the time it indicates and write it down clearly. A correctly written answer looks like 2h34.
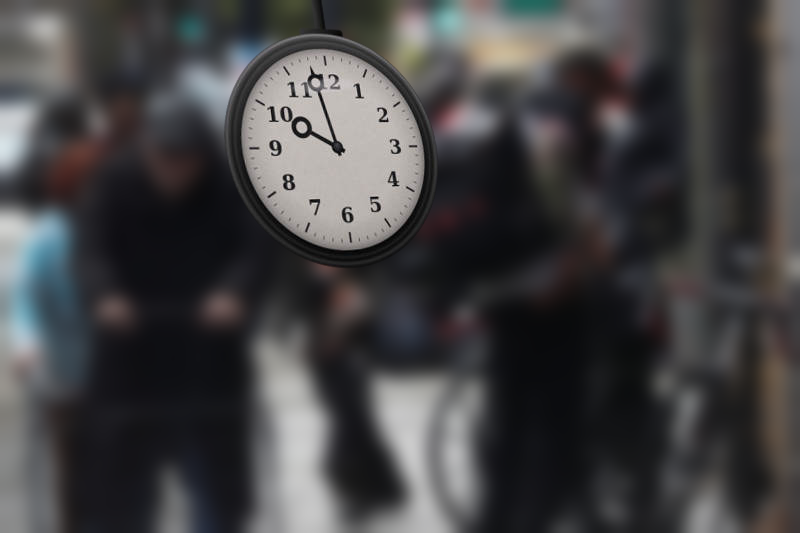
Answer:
9h58
